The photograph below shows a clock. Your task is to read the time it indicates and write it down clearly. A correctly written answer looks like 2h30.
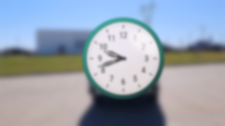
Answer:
9h42
